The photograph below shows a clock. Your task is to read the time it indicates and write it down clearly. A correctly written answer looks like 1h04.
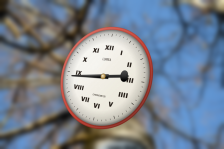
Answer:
2h44
